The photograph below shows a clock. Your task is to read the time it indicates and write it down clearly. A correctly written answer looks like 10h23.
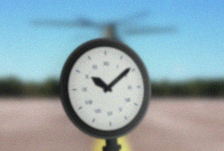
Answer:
10h09
